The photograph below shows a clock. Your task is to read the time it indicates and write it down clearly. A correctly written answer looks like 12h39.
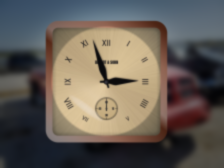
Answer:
2h57
